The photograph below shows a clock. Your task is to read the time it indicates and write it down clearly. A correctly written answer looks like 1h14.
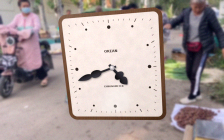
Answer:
4h42
